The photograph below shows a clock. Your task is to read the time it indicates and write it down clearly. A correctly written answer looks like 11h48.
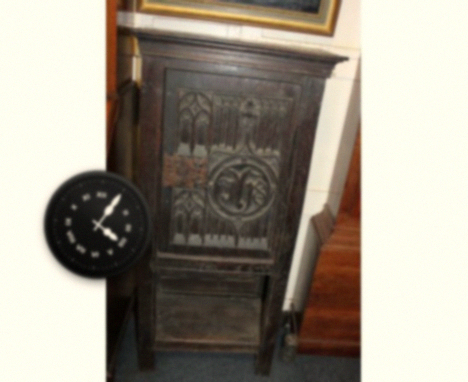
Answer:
4h05
